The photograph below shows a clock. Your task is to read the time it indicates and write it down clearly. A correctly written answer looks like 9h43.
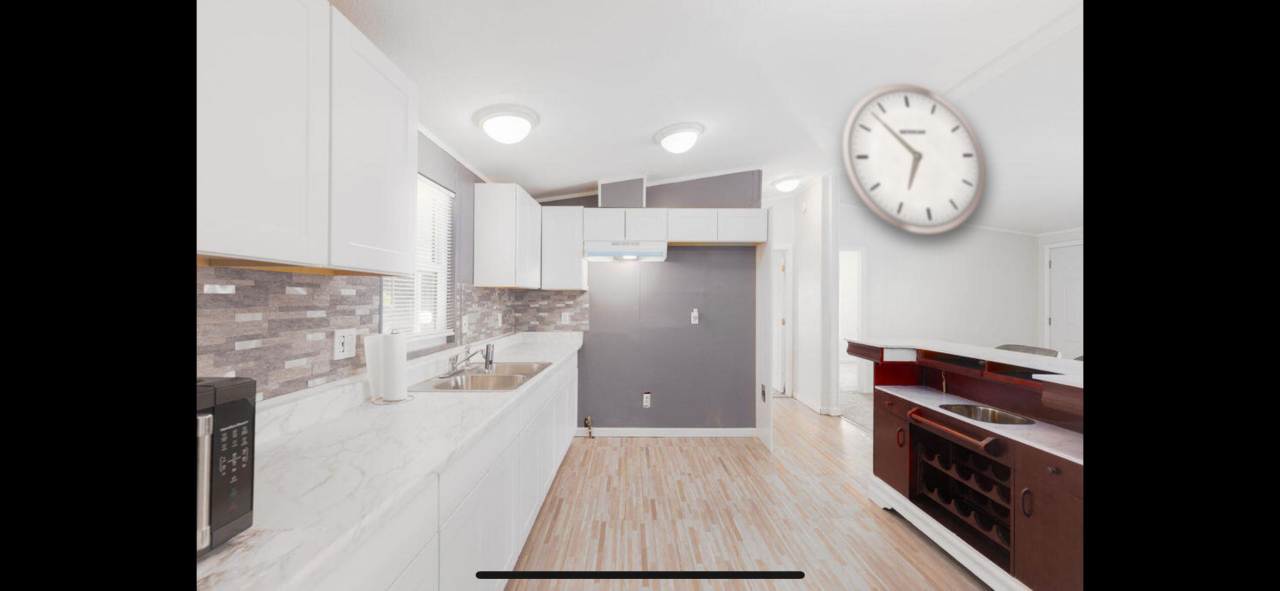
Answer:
6h53
